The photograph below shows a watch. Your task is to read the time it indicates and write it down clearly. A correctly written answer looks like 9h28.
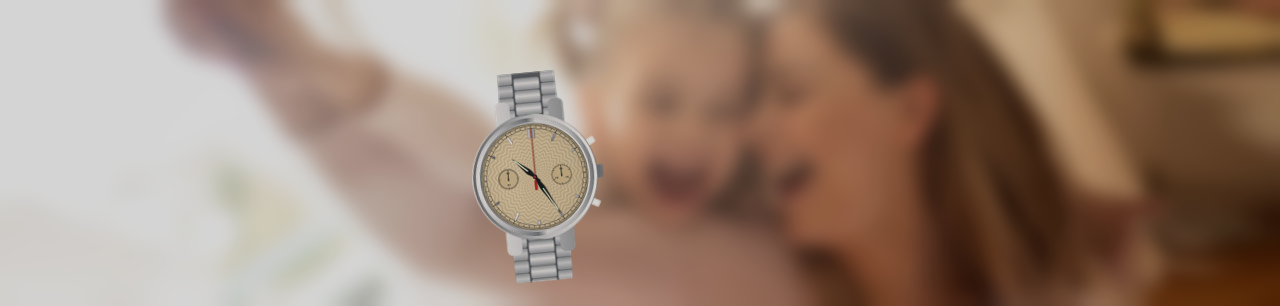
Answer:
10h25
